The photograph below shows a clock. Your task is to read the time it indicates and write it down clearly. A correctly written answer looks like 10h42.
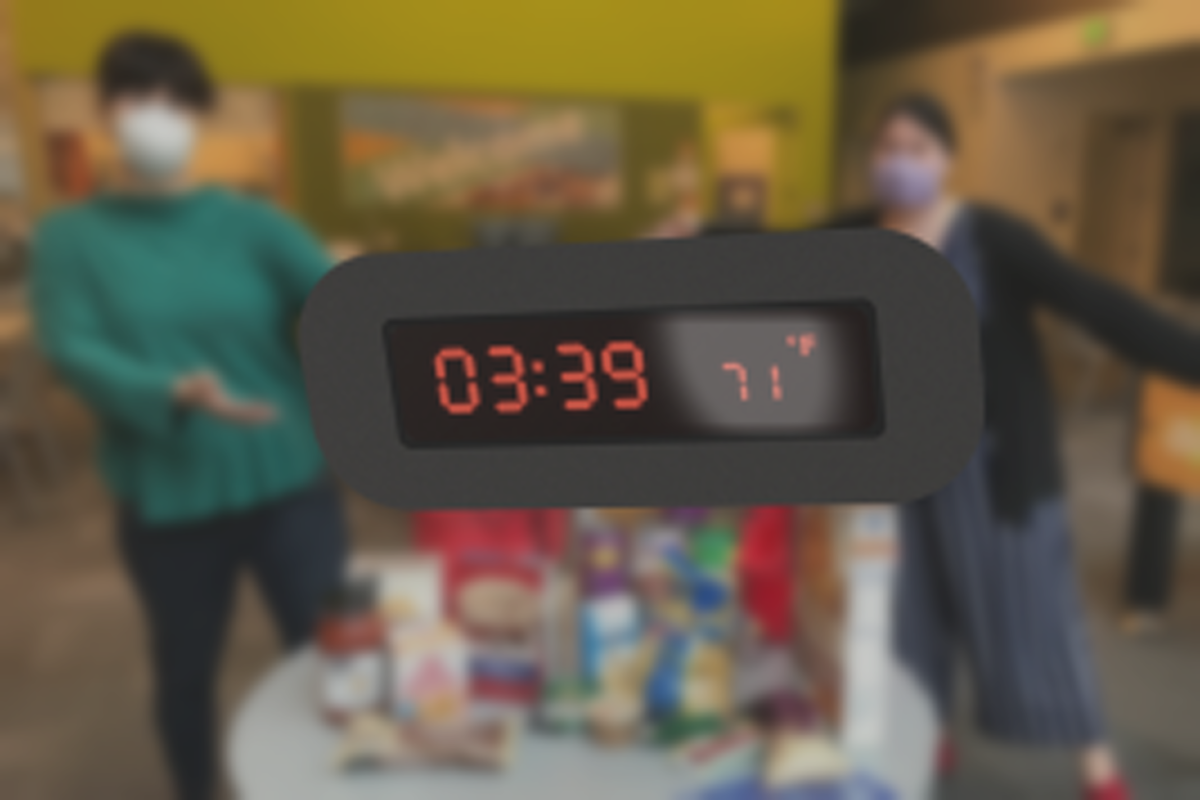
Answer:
3h39
